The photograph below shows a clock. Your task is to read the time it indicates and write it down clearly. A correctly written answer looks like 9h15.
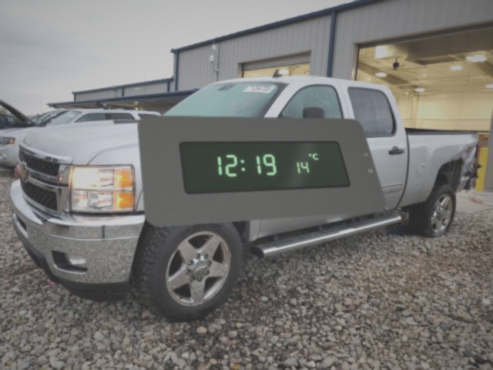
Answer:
12h19
